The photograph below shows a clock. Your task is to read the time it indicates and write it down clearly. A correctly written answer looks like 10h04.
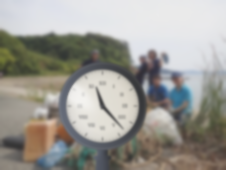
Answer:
11h23
